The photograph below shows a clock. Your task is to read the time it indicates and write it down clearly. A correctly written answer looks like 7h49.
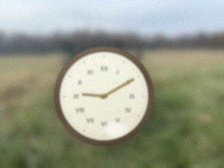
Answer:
9h10
